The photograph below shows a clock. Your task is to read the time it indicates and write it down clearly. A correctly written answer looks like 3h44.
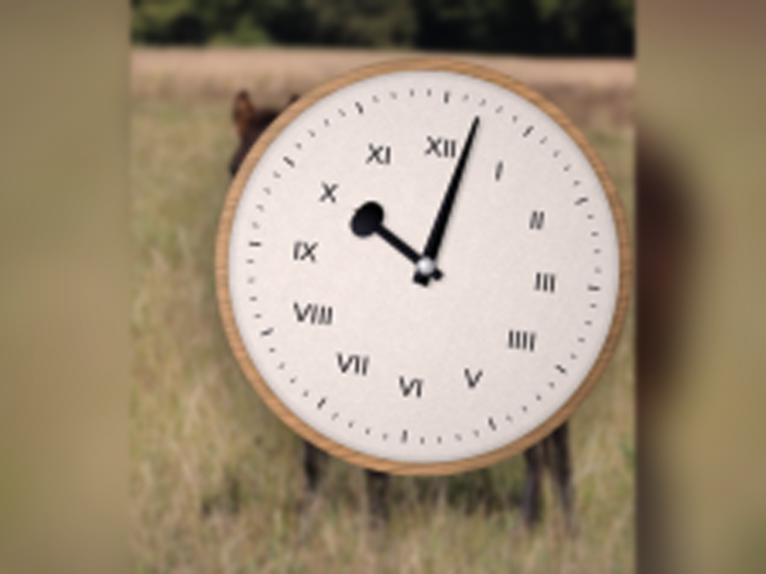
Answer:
10h02
